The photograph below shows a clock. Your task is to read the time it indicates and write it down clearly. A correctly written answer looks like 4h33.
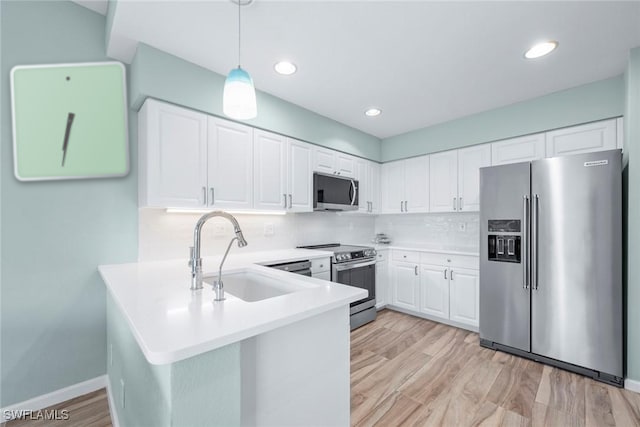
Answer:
6h32
